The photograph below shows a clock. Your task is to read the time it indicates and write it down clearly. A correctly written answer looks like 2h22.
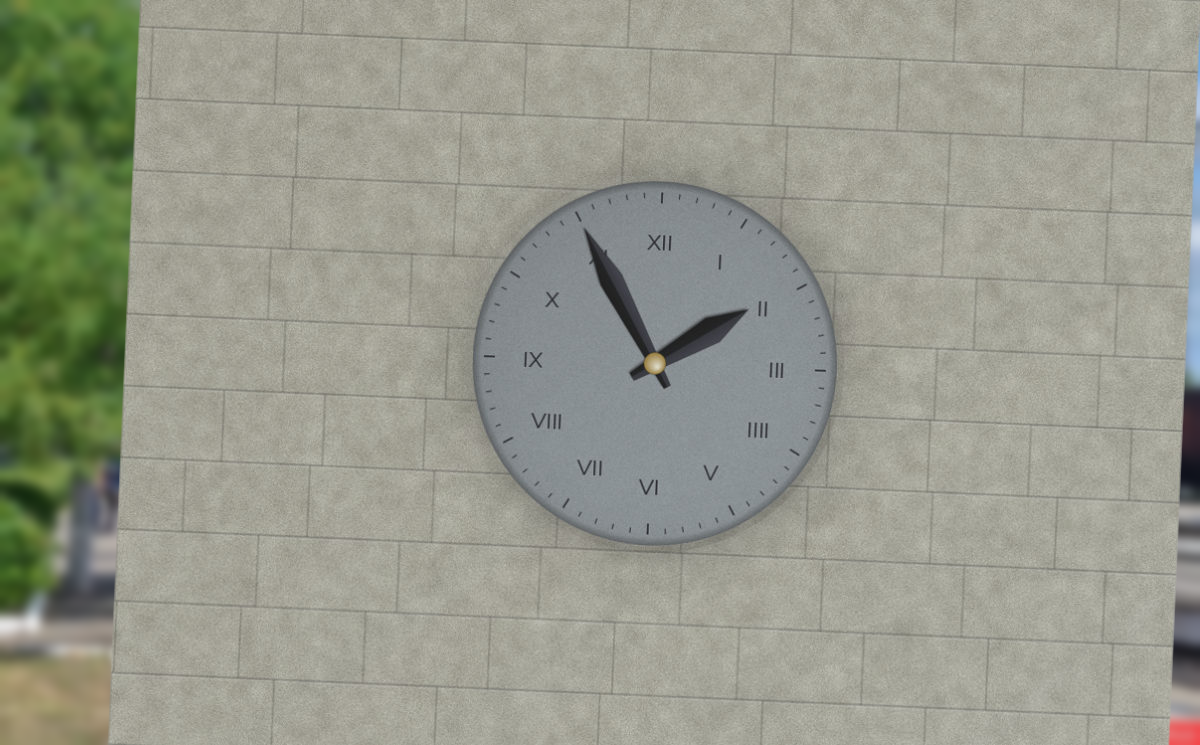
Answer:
1h55
